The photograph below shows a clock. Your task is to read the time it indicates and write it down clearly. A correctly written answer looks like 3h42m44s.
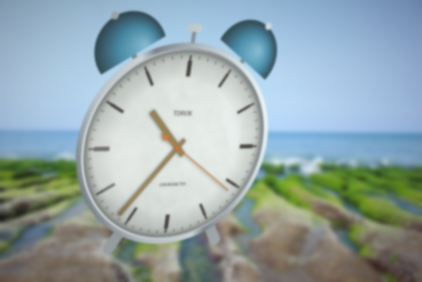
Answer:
10h36m21s
